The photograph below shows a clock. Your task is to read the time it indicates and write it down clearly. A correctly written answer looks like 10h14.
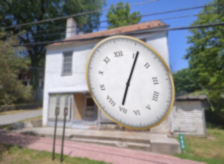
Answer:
7h06
